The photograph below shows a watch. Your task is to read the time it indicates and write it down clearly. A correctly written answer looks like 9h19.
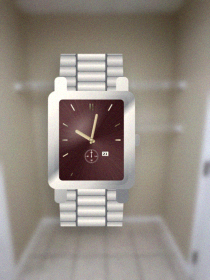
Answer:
10h02
